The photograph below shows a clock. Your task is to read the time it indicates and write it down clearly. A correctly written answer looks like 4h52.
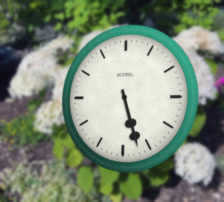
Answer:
5h27
